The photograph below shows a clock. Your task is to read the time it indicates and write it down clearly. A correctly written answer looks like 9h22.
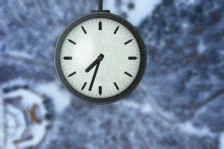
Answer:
7h33
